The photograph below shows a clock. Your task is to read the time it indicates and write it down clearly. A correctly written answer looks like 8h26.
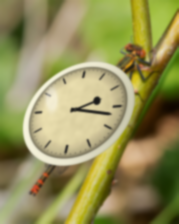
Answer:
2h17
